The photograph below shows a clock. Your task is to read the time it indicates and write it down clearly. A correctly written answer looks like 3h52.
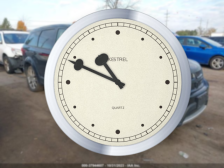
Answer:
10h49
